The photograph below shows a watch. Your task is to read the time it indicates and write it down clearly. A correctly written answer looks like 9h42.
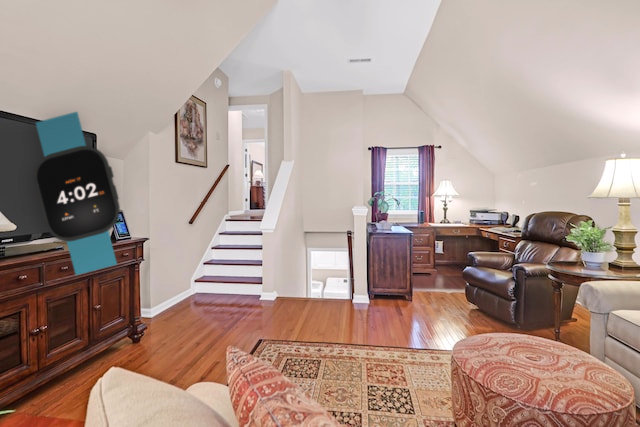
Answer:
4h02
